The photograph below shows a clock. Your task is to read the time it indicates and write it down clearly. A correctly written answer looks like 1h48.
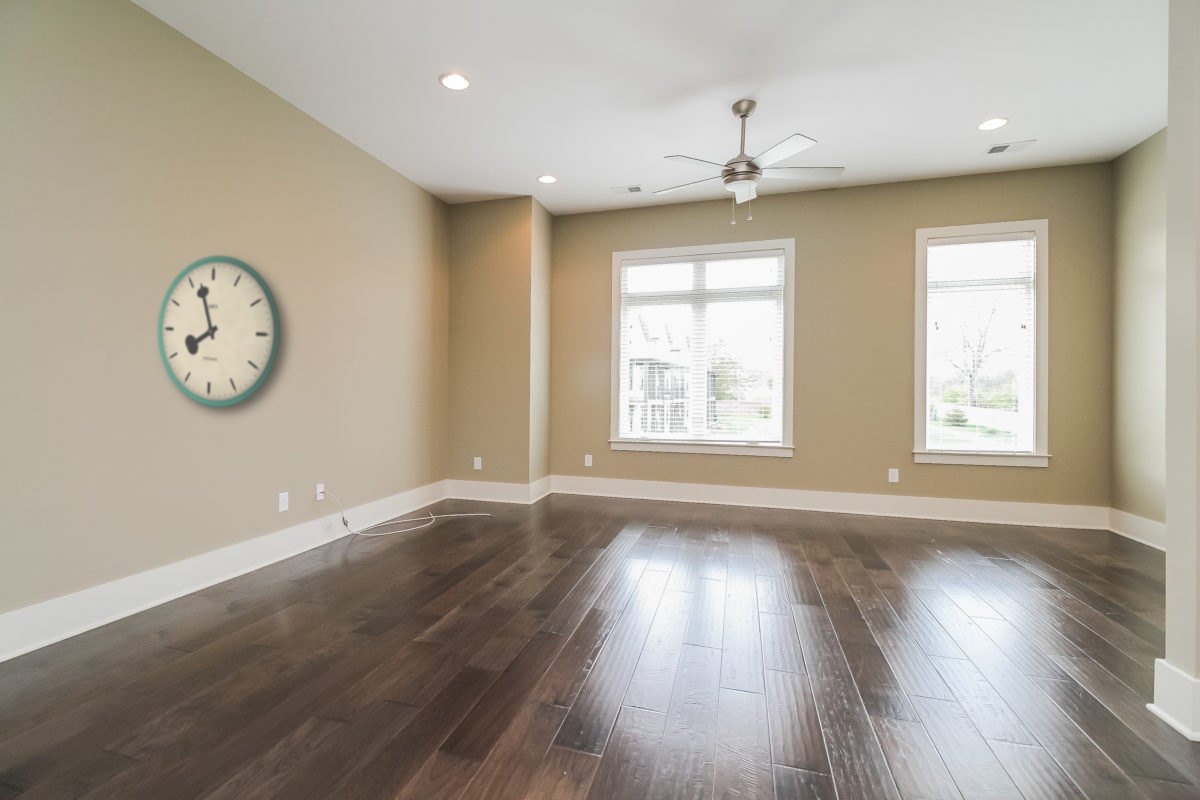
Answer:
7h57
